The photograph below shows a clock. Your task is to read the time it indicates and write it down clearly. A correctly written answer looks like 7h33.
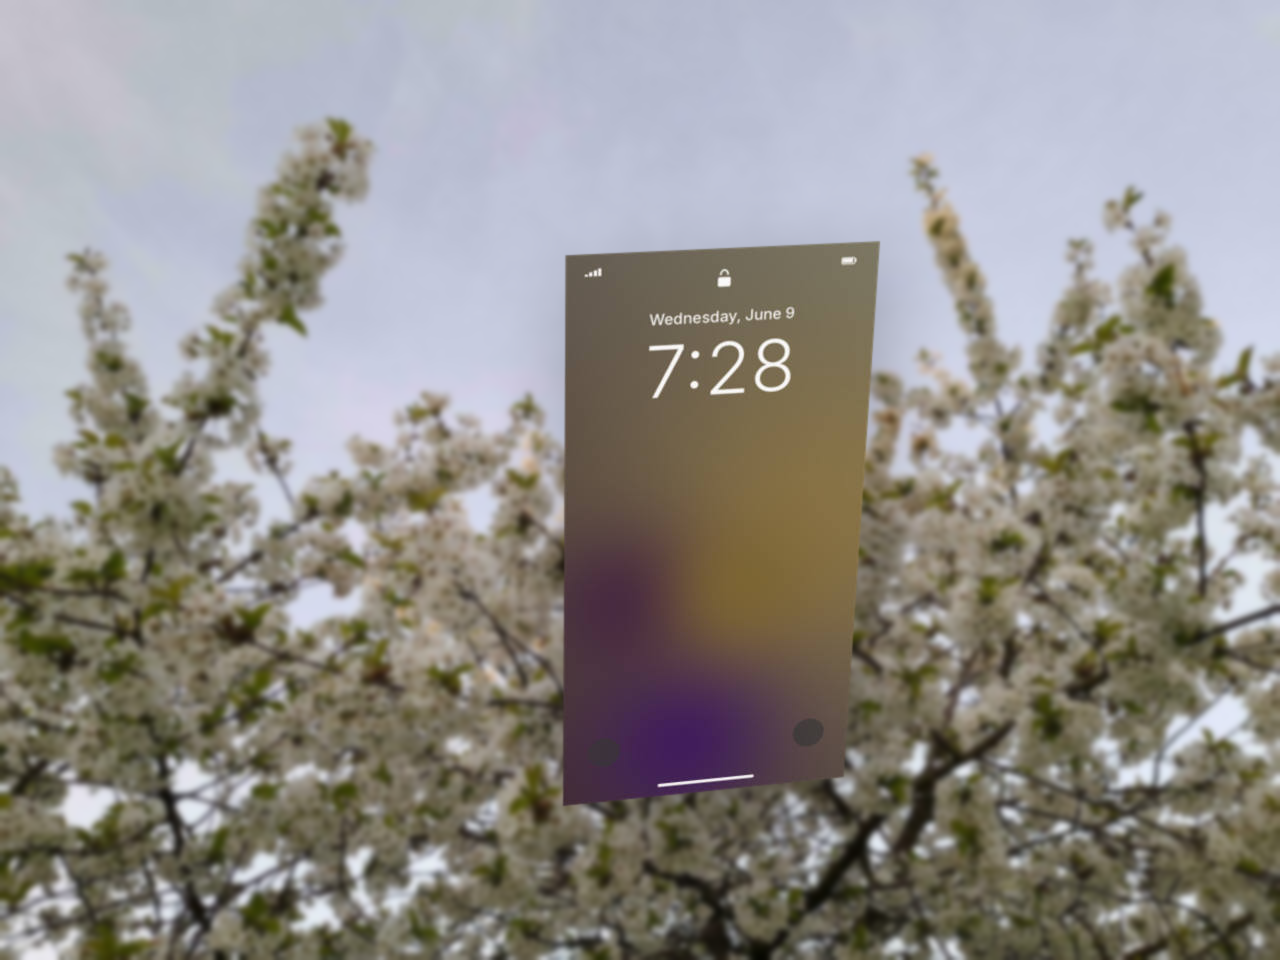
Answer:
7h28
